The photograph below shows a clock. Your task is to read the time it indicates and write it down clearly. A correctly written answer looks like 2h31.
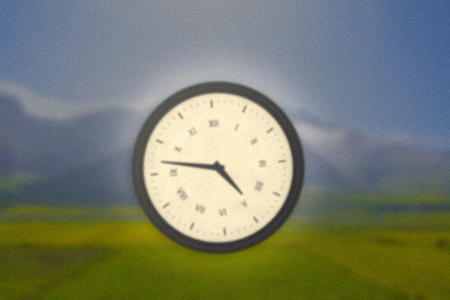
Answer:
4h47
